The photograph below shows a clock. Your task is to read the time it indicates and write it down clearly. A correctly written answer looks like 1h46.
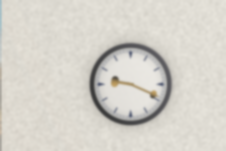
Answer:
9h19
